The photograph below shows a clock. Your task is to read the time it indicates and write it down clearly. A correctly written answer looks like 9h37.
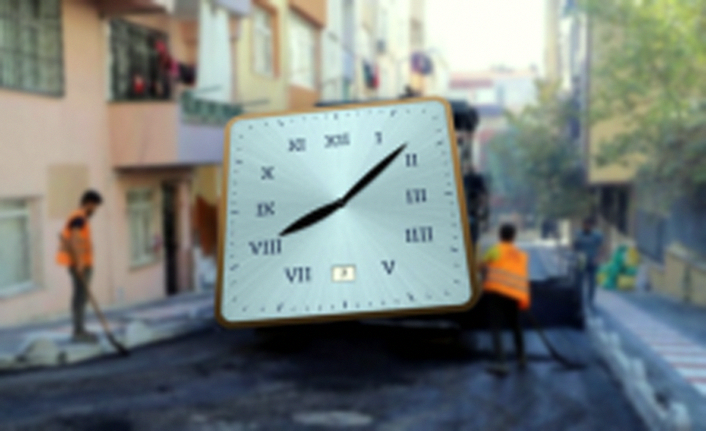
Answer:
8h08
